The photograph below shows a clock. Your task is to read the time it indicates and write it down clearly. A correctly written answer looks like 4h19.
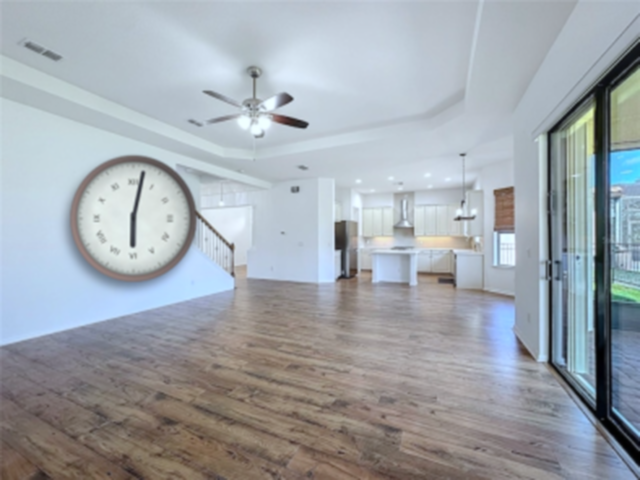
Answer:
6h02
